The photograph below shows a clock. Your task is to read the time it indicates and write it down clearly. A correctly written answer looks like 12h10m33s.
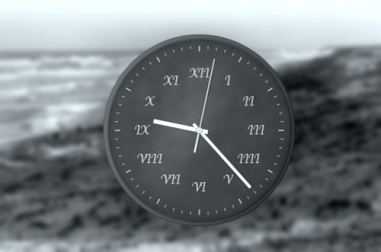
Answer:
9h23m02s
